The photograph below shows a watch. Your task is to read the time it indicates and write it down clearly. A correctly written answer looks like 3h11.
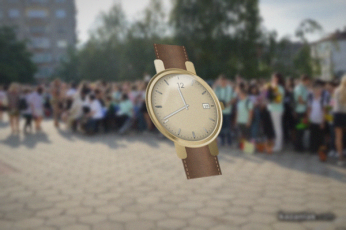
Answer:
11h41
